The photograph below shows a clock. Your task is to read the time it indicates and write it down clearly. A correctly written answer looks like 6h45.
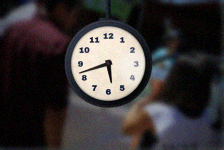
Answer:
5h42
